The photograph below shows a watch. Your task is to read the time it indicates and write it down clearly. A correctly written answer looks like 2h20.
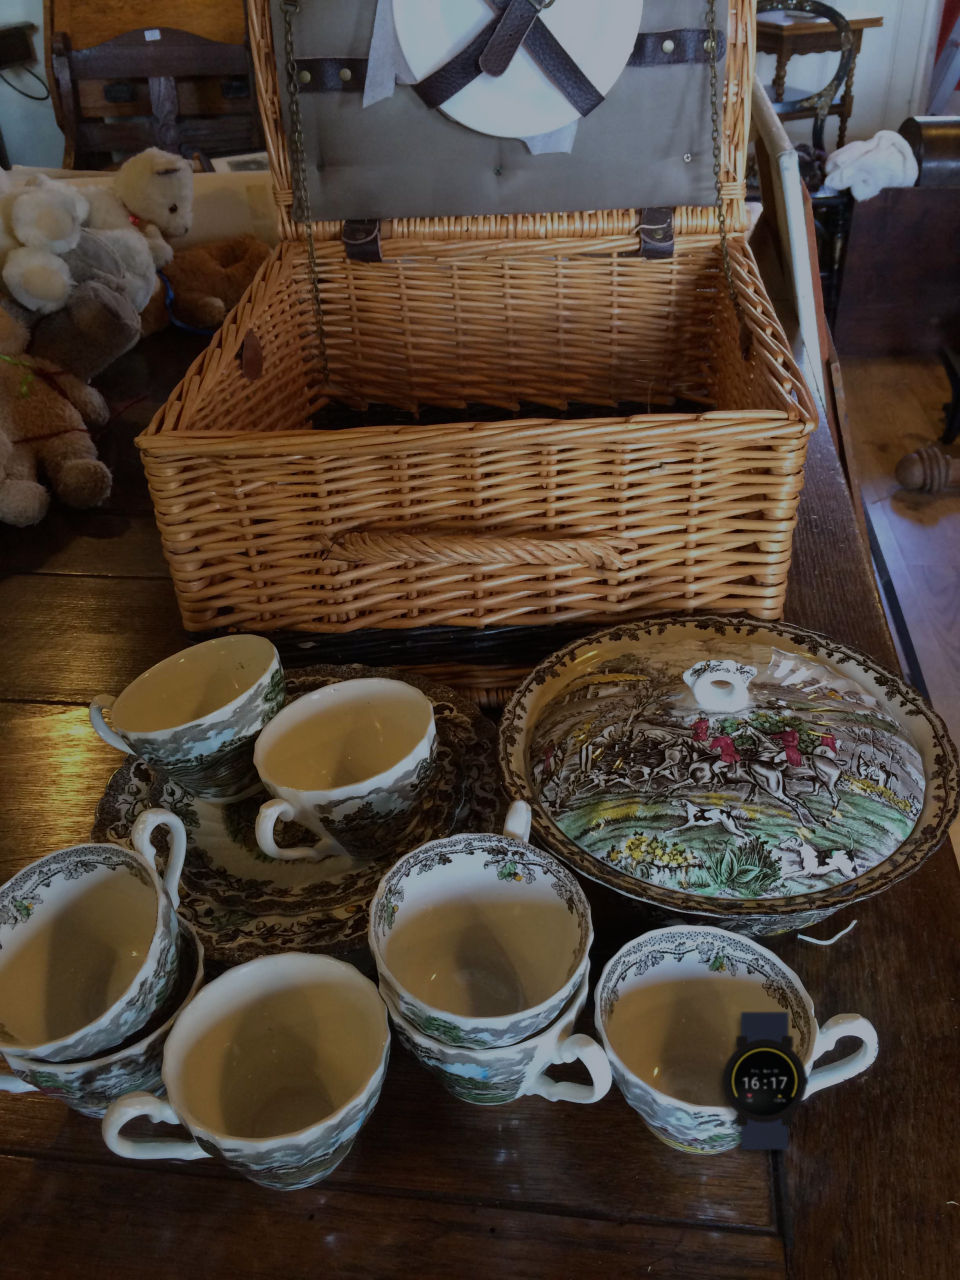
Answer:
16h17
